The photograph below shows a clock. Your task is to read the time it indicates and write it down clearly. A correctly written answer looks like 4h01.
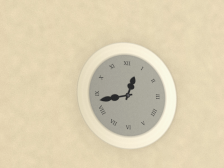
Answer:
12h43
